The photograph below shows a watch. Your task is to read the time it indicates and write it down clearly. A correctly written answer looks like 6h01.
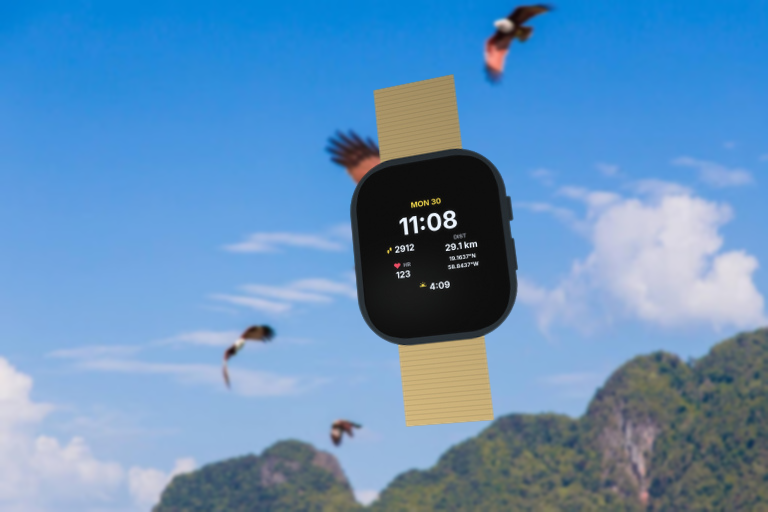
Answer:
11h08
